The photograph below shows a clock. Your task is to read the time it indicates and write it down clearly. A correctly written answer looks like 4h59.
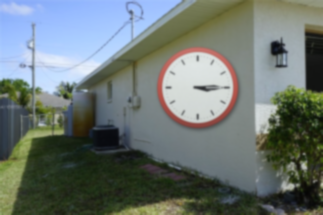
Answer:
3h15
